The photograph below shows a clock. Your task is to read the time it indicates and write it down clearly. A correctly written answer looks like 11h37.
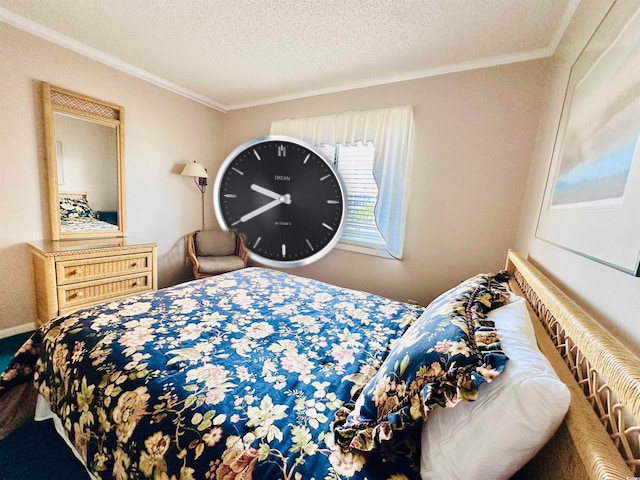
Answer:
9h40
